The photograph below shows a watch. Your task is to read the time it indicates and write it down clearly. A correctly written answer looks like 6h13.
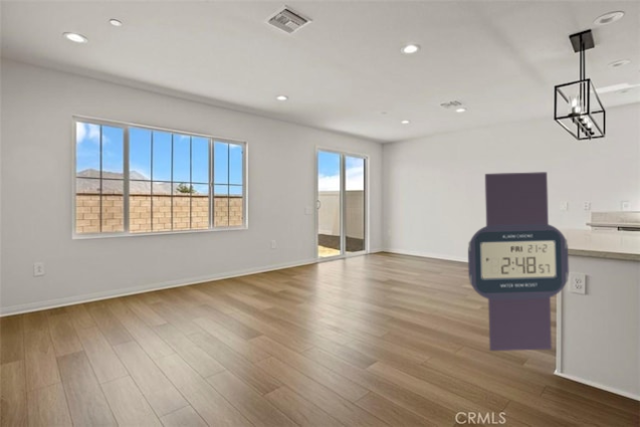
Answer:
2h48
